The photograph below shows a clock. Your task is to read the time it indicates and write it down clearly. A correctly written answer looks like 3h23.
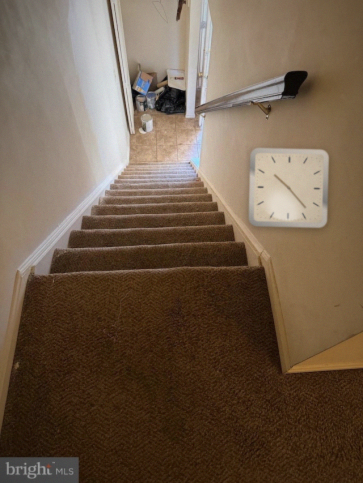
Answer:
10h23
